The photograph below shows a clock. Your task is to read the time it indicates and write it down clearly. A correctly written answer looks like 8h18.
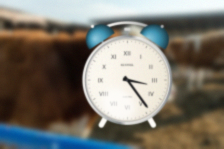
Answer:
3h24
